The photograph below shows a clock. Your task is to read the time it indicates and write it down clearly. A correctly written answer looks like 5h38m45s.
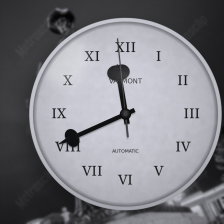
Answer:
11h40m59s
